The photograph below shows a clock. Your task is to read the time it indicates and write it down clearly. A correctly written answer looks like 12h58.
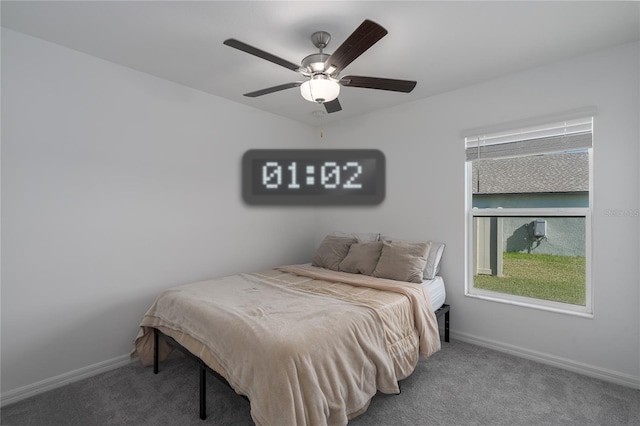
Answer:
1h02
